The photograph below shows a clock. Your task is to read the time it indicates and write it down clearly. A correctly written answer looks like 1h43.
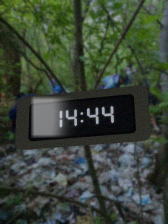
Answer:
14h44
